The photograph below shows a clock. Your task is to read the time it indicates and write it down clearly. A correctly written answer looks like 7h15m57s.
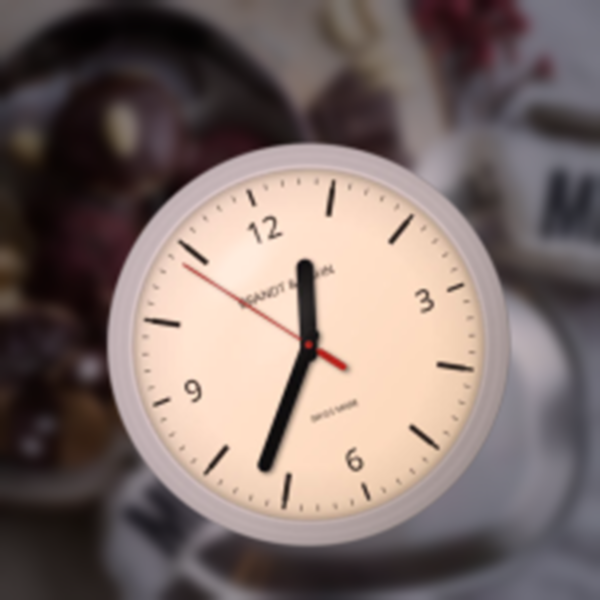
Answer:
12h36m54s
